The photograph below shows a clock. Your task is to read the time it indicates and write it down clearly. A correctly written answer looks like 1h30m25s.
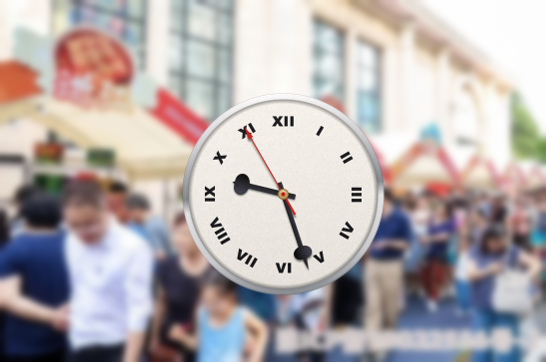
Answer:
9h26m55s
